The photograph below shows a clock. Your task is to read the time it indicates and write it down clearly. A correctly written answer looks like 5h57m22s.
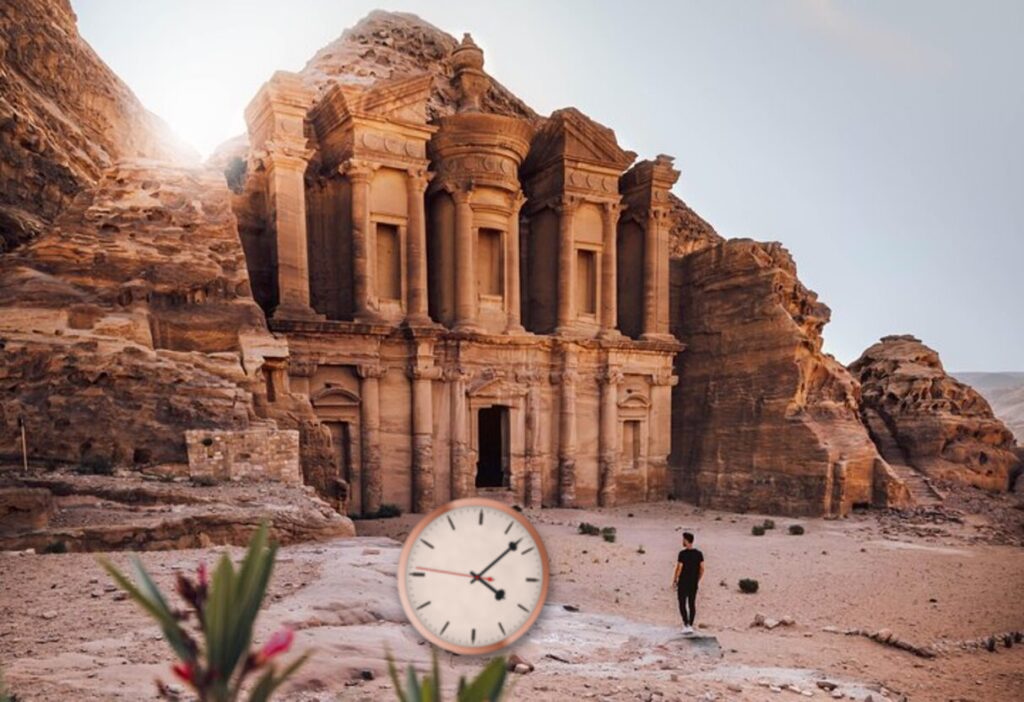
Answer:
4h07m46s
